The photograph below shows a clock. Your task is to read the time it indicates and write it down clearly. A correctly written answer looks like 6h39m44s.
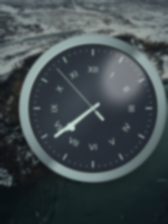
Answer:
7h38m53s
